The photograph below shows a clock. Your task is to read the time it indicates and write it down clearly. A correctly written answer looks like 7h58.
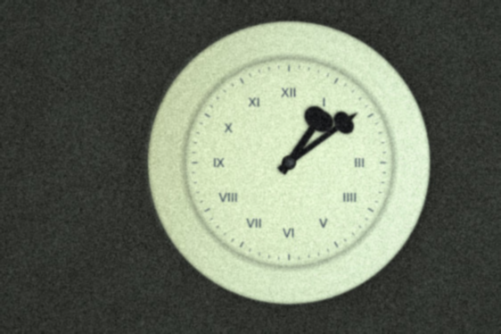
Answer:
1h09
